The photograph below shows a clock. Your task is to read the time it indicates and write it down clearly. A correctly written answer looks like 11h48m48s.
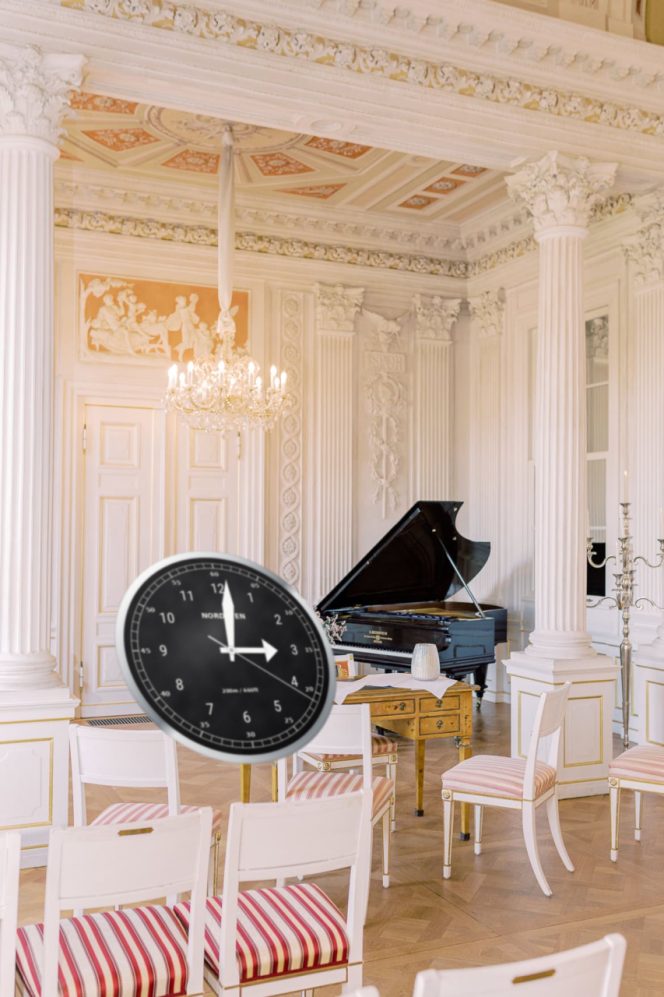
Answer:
3h01m21s
